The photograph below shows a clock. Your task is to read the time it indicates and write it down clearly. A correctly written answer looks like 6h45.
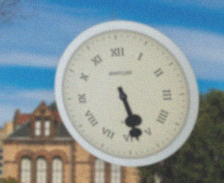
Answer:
5h28
